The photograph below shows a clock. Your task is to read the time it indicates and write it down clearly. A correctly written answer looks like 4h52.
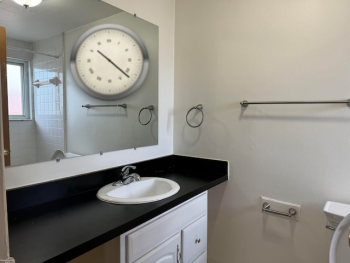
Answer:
10h22
